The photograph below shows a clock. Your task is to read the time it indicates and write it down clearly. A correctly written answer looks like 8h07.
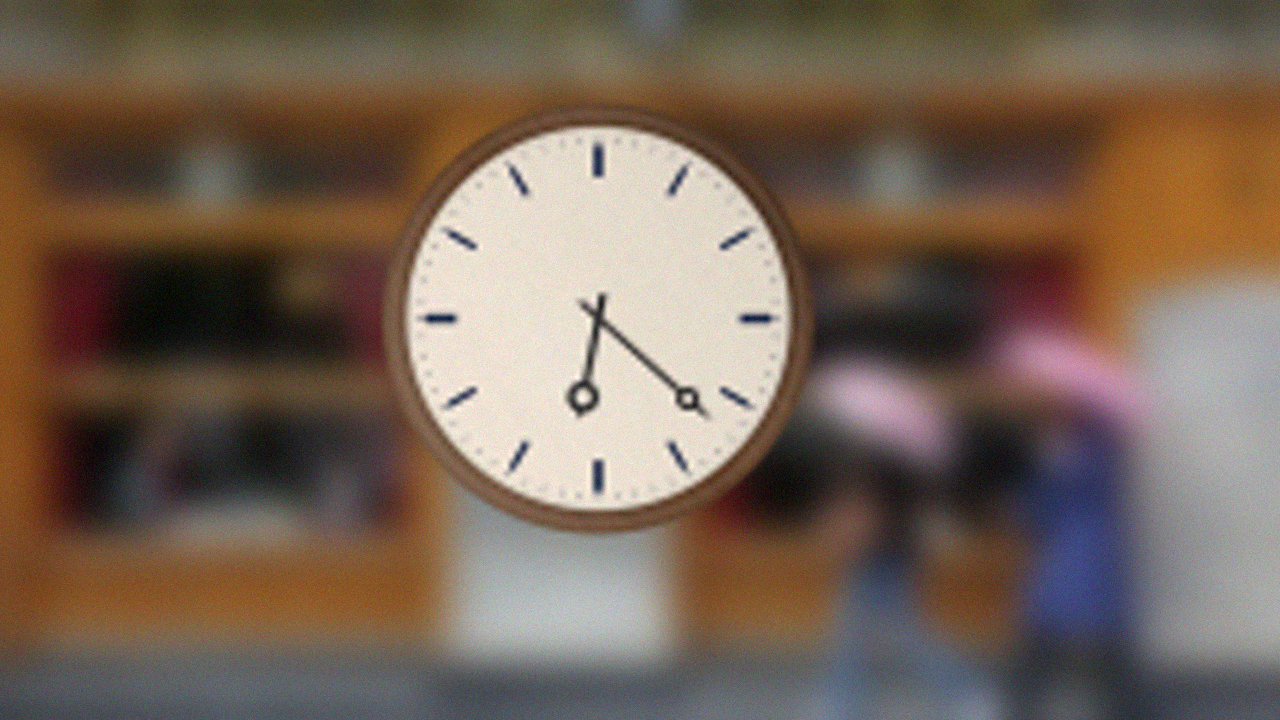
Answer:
6h22
